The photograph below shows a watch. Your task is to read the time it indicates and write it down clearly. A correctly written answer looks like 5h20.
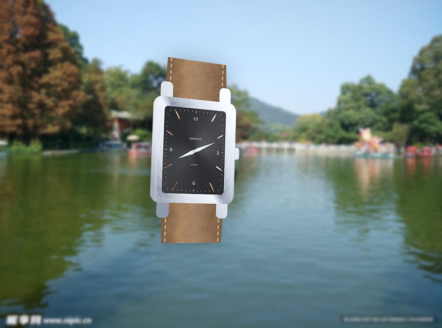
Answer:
8h11
